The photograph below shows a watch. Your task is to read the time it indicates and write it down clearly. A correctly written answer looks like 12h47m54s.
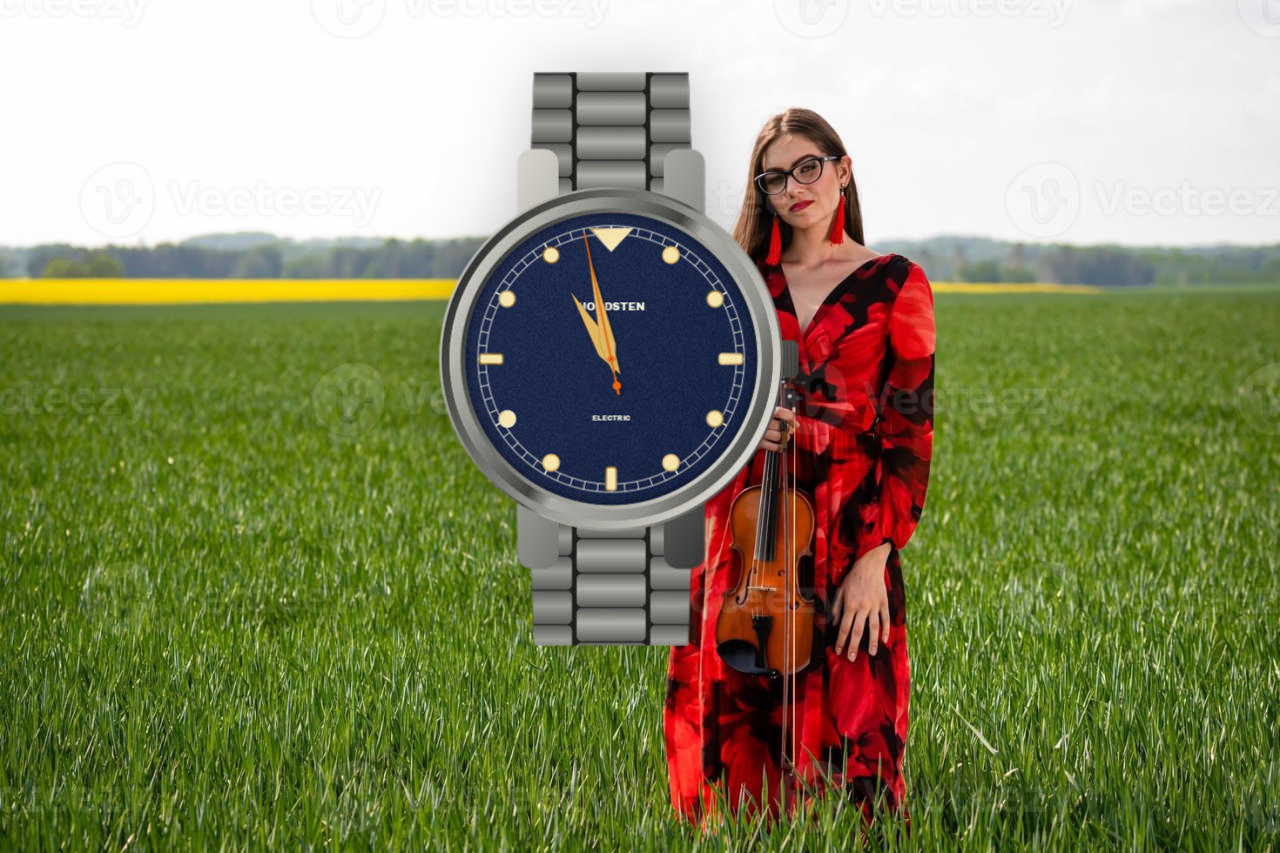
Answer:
10h57m58s
